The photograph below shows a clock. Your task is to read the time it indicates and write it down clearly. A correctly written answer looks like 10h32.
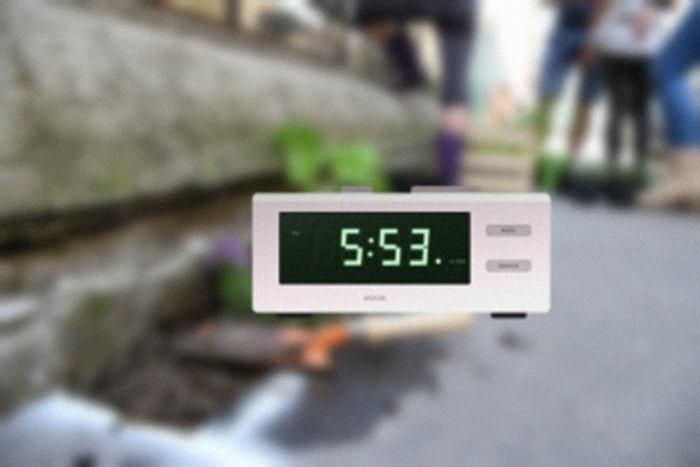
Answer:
5h53
